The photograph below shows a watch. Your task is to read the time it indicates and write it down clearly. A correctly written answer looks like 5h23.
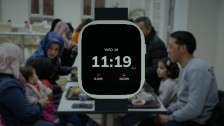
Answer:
11h19
